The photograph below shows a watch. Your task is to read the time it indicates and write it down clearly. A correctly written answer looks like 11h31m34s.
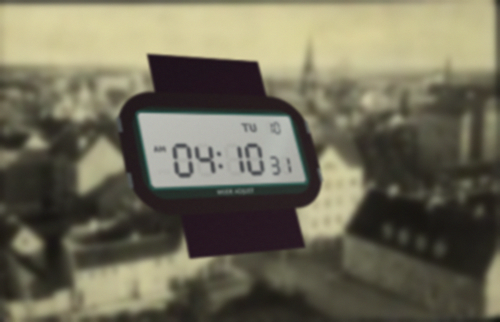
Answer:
4h10m31s
